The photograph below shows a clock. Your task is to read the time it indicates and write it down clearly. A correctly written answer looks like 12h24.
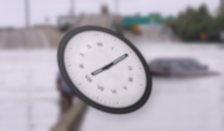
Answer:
8h10
